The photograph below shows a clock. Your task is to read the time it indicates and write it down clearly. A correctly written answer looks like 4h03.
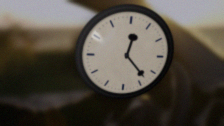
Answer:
12h23
